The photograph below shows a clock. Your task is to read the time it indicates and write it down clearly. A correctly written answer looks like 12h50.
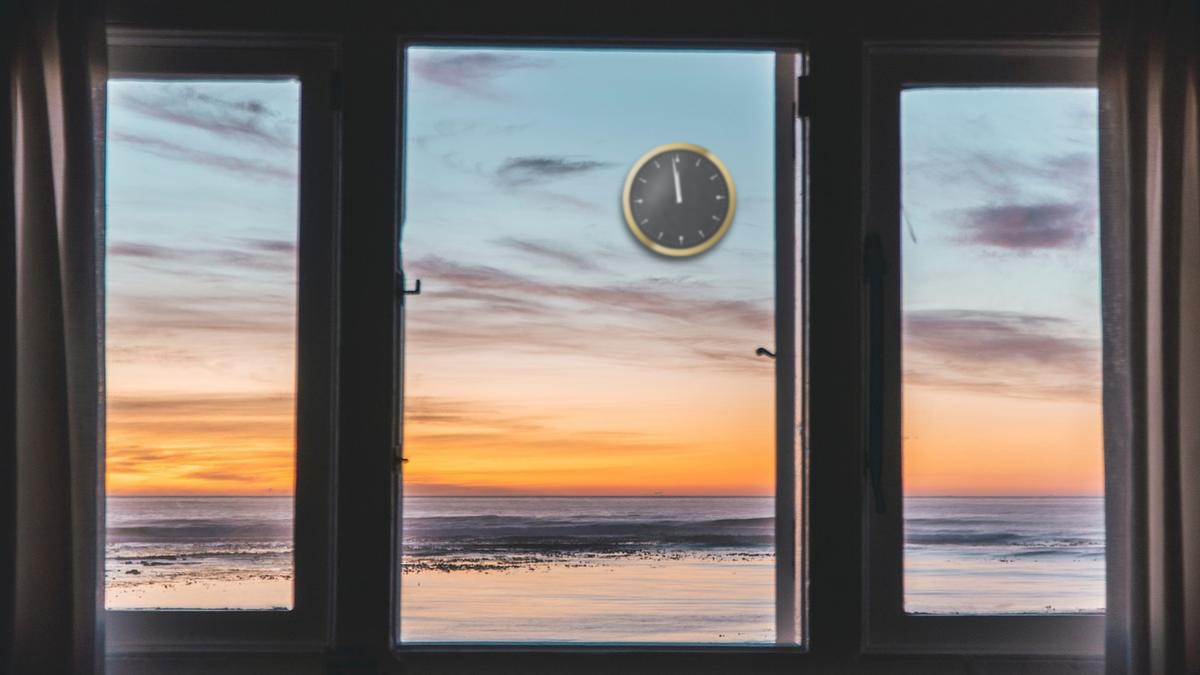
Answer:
11h59
